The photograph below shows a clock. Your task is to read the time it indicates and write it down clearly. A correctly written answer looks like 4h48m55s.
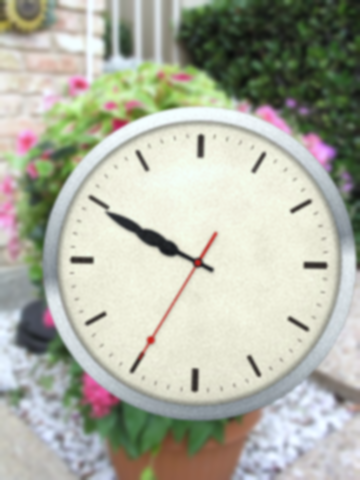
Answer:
9h49m35s
